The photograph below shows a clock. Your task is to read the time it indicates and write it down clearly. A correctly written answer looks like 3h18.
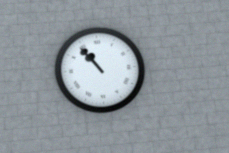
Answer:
10h54
